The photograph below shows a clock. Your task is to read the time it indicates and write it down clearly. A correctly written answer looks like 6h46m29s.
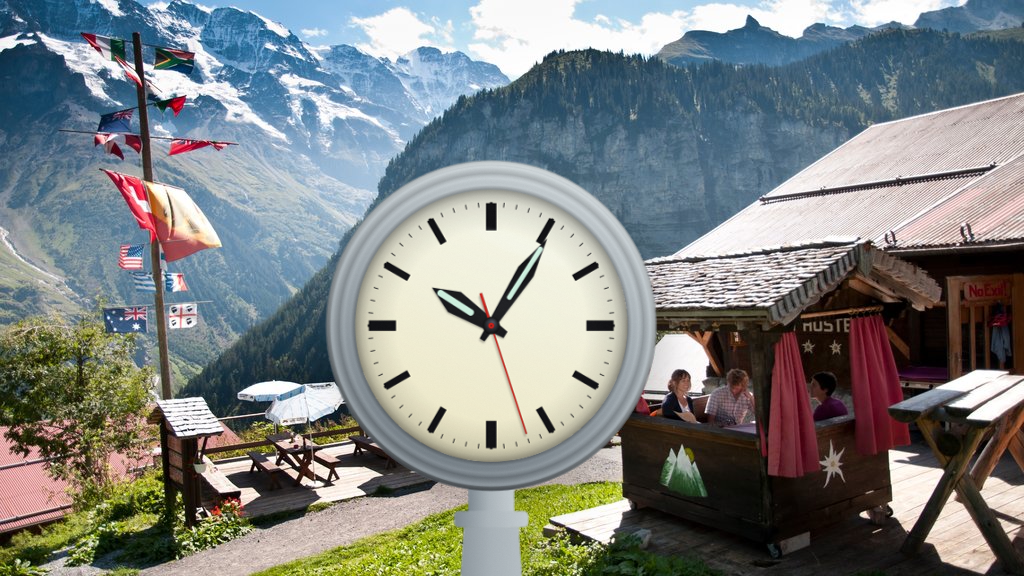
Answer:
10h05m27s
